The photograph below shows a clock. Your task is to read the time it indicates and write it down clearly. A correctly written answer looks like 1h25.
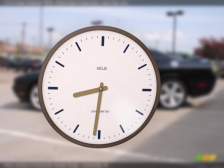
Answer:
8h31
